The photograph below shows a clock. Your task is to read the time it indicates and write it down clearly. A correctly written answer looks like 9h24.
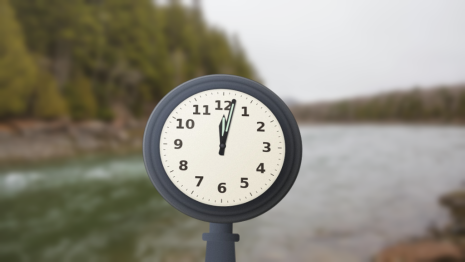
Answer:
12h02
